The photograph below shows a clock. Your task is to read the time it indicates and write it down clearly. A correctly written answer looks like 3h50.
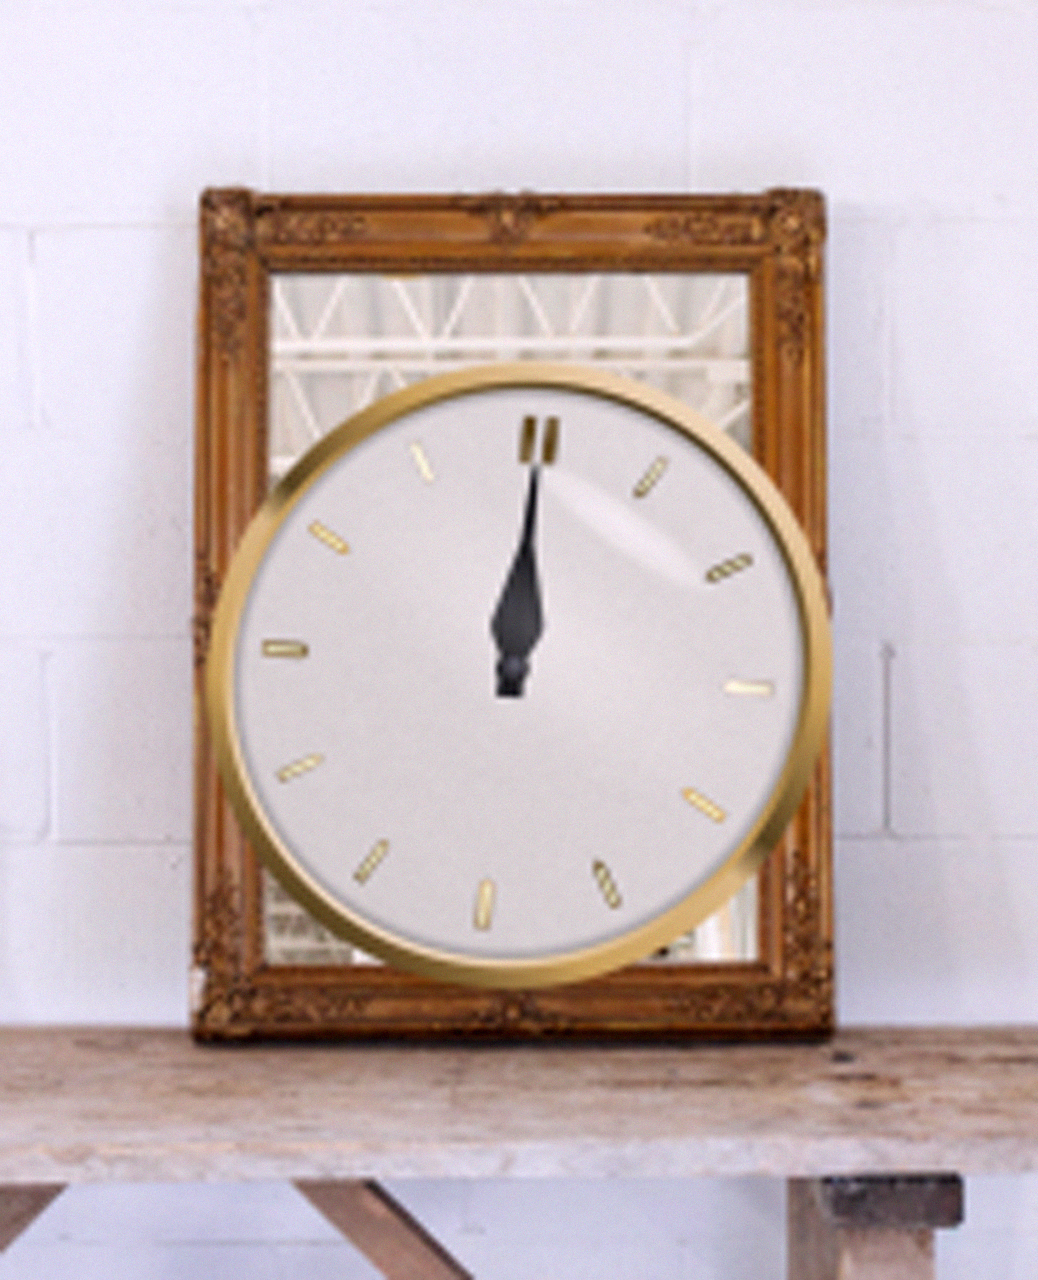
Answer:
12h00
